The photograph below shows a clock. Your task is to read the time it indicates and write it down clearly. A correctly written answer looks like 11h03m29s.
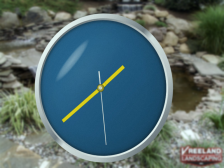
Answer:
1h38m29s
